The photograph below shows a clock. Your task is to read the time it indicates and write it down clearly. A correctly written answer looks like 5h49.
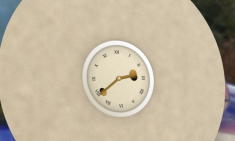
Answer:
2h39
